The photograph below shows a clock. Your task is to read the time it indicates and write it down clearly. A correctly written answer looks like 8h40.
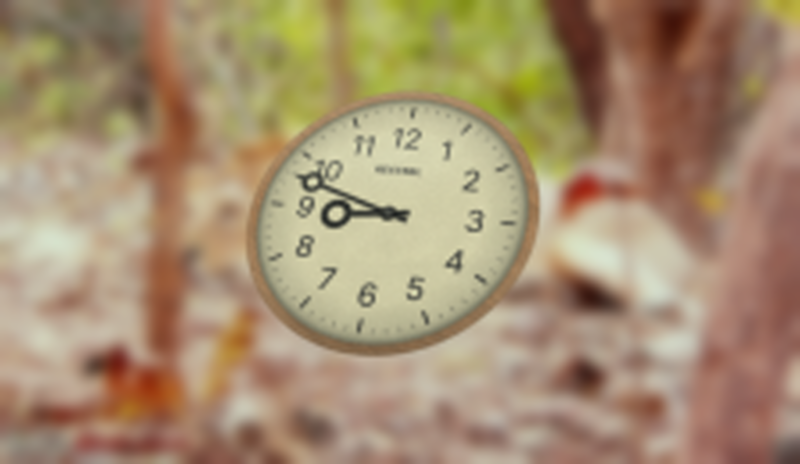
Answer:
8h48
